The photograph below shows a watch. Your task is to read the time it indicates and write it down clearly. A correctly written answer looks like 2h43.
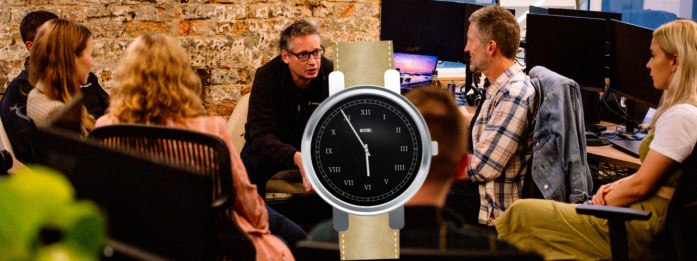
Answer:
5h55
